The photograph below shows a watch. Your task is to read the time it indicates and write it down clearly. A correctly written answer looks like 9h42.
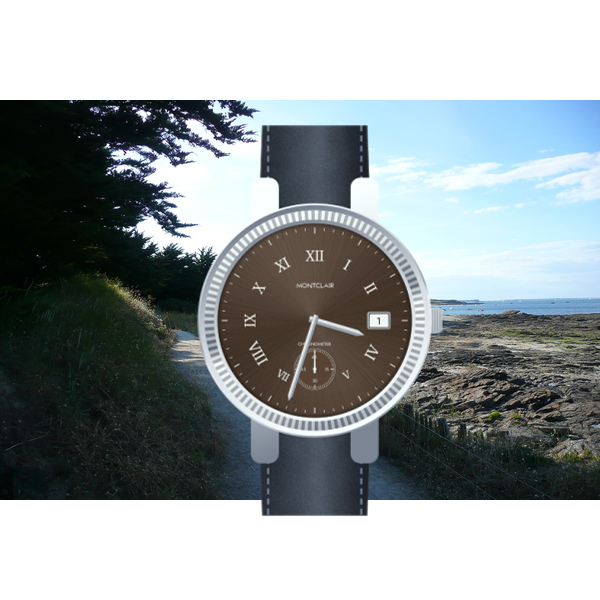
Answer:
3h33
